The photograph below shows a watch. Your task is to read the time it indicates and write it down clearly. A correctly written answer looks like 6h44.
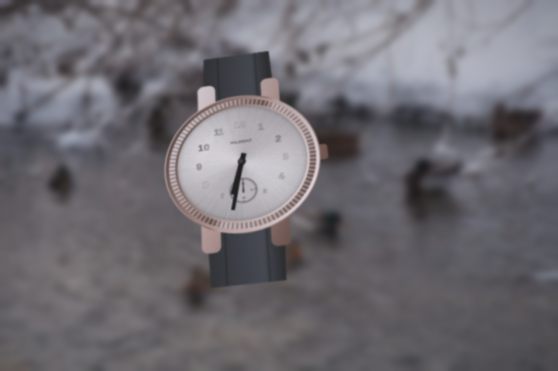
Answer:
6h32
